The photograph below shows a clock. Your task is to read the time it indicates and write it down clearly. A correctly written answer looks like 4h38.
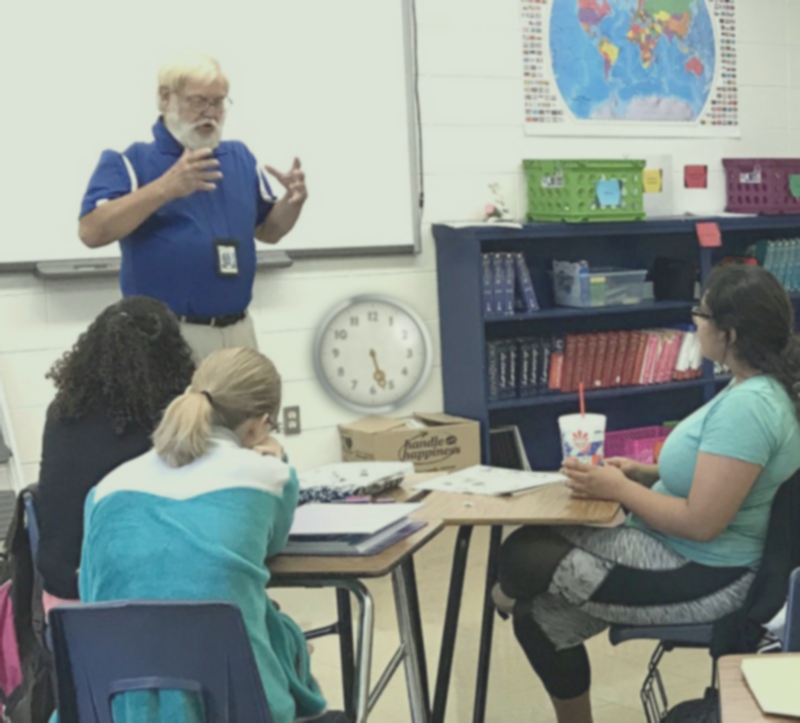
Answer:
5h27
